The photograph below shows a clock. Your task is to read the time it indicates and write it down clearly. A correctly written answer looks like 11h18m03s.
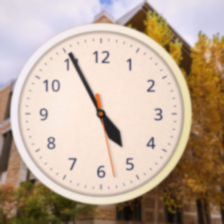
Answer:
4h55m28s
